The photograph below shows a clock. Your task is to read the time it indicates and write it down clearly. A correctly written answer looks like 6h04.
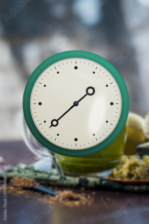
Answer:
1h38
